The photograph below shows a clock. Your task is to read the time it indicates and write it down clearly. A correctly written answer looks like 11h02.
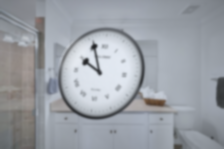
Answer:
9h56
